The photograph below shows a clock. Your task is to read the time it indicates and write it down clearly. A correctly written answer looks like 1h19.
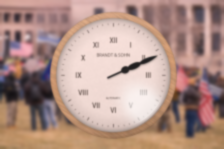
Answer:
2h11
